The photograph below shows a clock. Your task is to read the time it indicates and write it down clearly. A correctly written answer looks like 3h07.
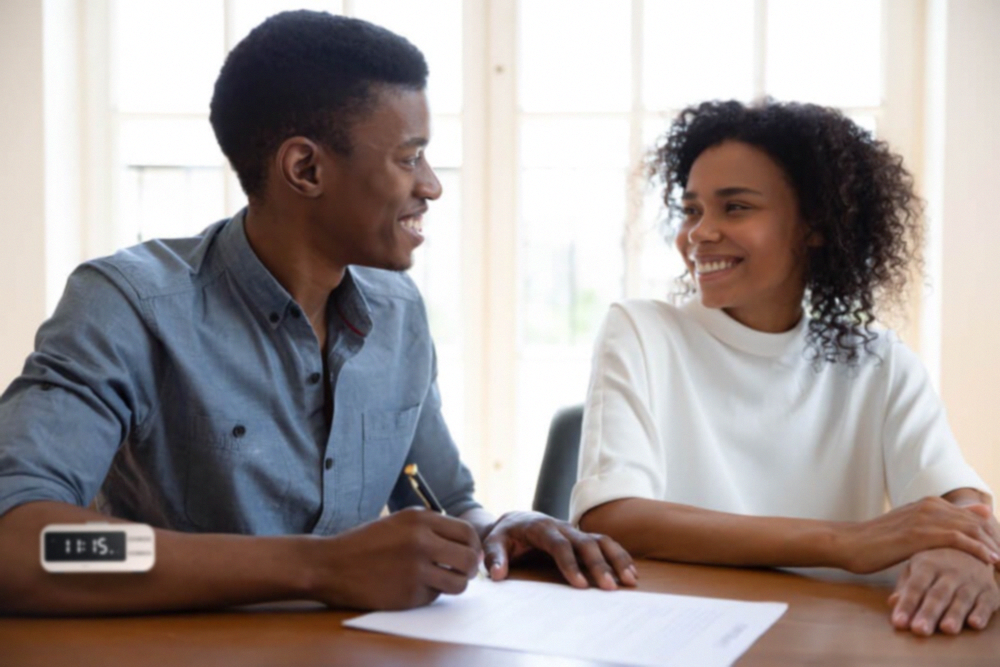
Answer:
11h15
